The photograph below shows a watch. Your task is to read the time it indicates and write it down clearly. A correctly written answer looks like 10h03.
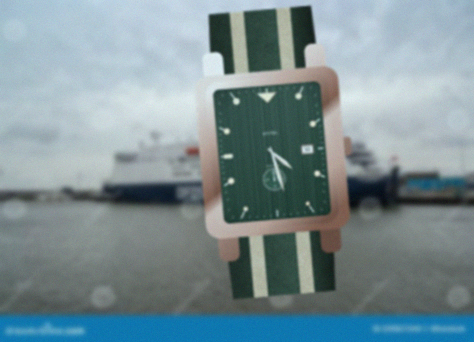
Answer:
4h28
